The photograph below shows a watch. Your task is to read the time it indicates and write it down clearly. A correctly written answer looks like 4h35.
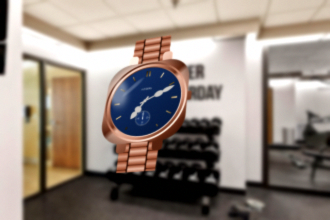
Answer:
7h11
